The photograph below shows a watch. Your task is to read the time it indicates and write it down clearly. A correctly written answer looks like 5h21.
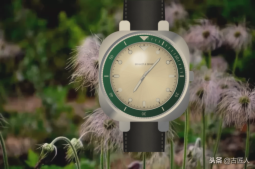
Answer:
7h07
